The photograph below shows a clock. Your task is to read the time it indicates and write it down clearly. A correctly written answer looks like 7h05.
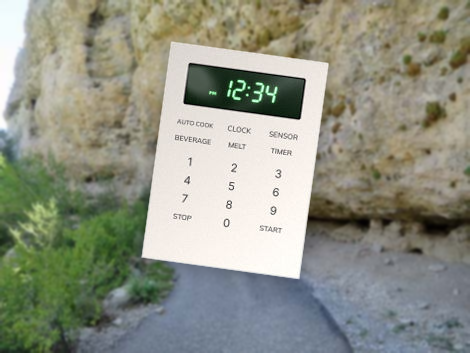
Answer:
12h34
